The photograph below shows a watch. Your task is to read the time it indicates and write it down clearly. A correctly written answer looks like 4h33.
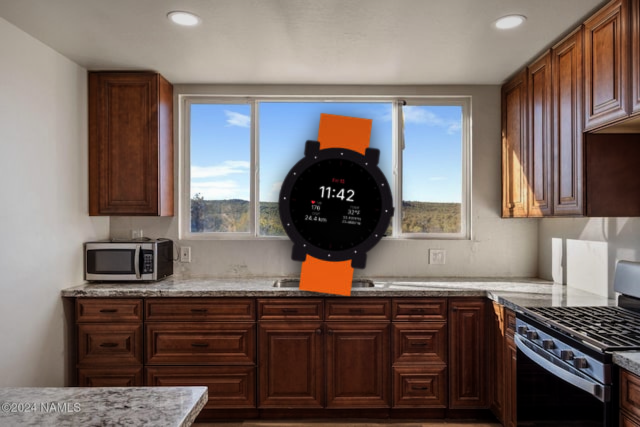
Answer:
11h42
